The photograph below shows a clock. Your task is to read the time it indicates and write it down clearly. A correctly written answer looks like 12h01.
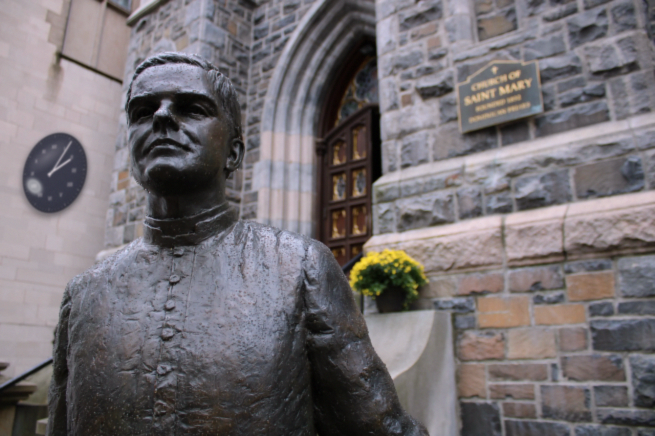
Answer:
2h06
